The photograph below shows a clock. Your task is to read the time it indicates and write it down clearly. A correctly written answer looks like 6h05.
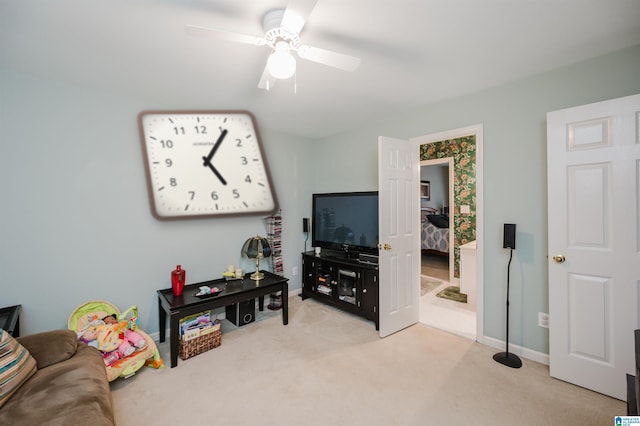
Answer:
5h06
